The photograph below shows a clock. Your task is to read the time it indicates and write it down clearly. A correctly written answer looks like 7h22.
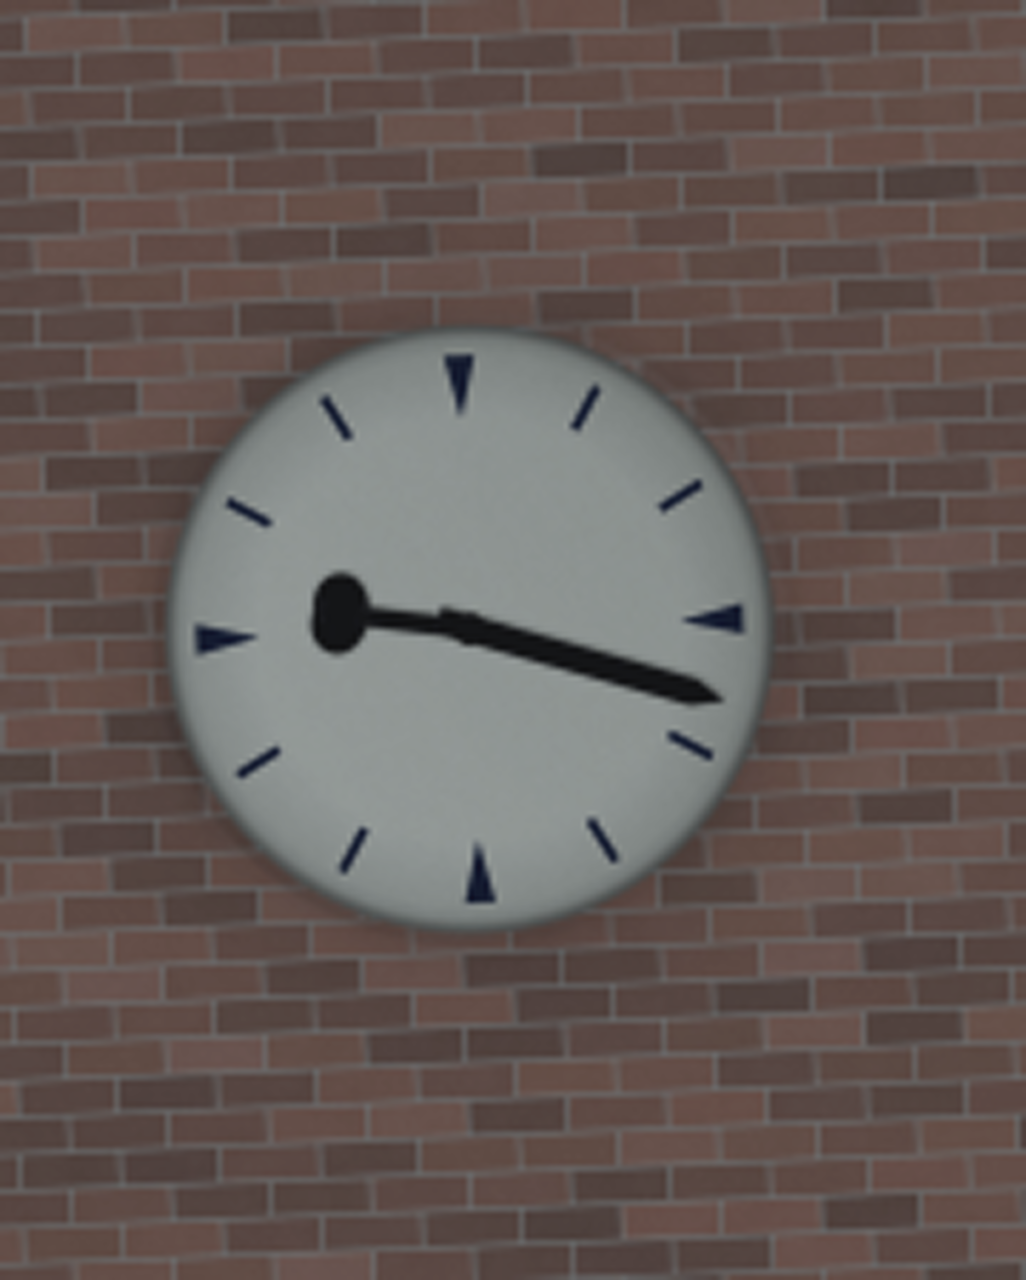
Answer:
9h18
